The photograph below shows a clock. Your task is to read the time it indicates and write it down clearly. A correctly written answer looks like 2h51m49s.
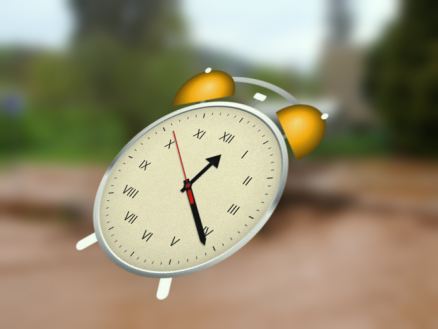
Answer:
12h20m51s
